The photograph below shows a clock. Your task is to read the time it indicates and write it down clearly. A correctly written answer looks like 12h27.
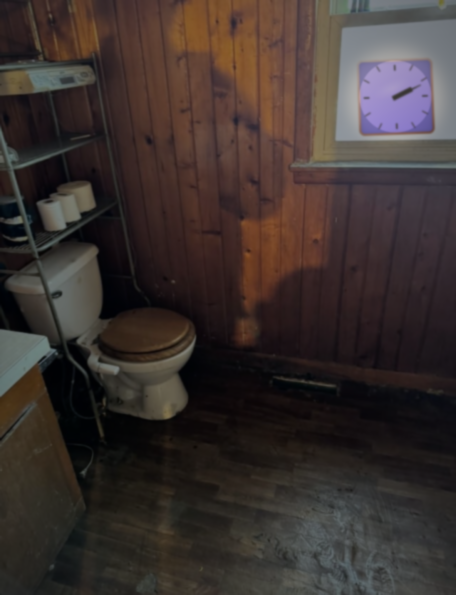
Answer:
2h11
